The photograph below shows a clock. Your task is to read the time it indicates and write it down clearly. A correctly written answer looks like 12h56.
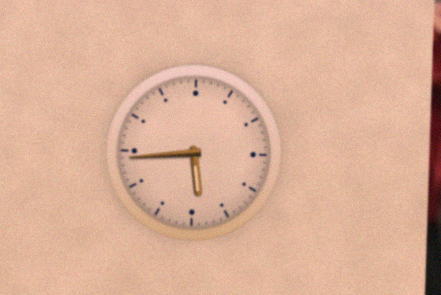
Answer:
5h44
